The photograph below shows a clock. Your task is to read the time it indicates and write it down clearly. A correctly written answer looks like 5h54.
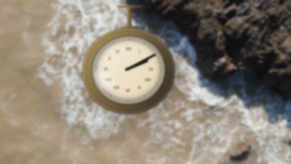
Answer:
2h10
